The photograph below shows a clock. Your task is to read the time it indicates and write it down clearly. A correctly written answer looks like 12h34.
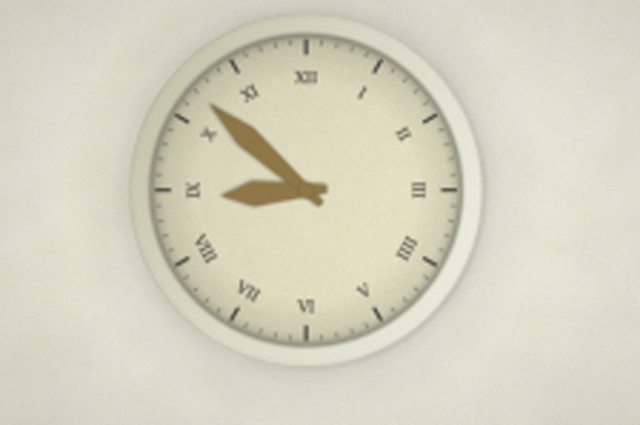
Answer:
8h52
